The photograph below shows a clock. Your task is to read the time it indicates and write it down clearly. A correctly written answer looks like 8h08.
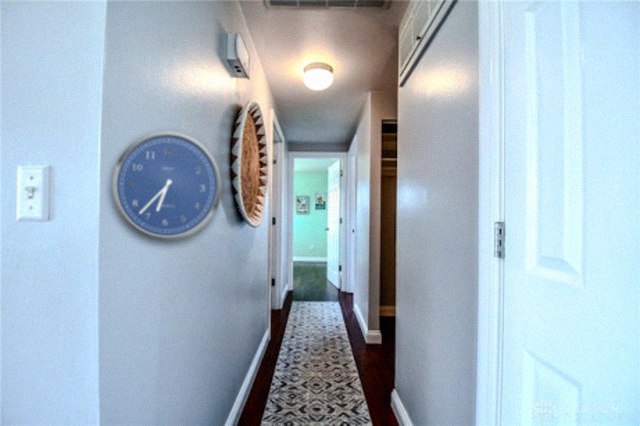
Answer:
6h37
